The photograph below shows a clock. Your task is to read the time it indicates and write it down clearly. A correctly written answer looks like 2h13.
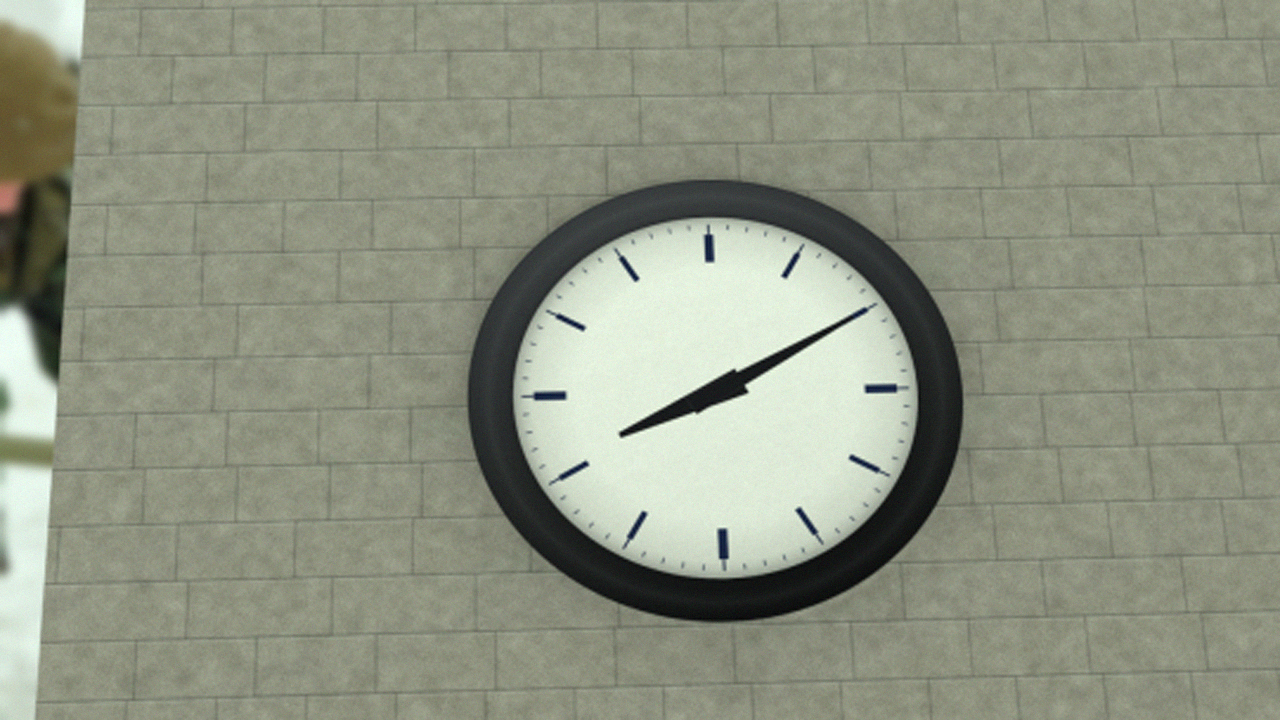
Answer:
8h10
